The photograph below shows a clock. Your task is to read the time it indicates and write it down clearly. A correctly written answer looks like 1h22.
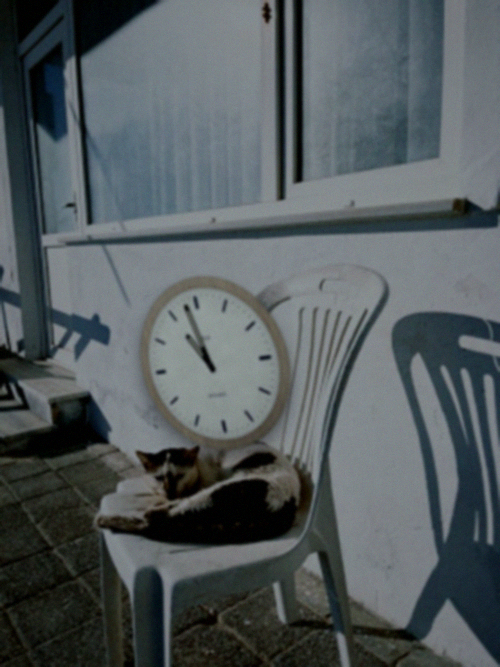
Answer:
10h58
